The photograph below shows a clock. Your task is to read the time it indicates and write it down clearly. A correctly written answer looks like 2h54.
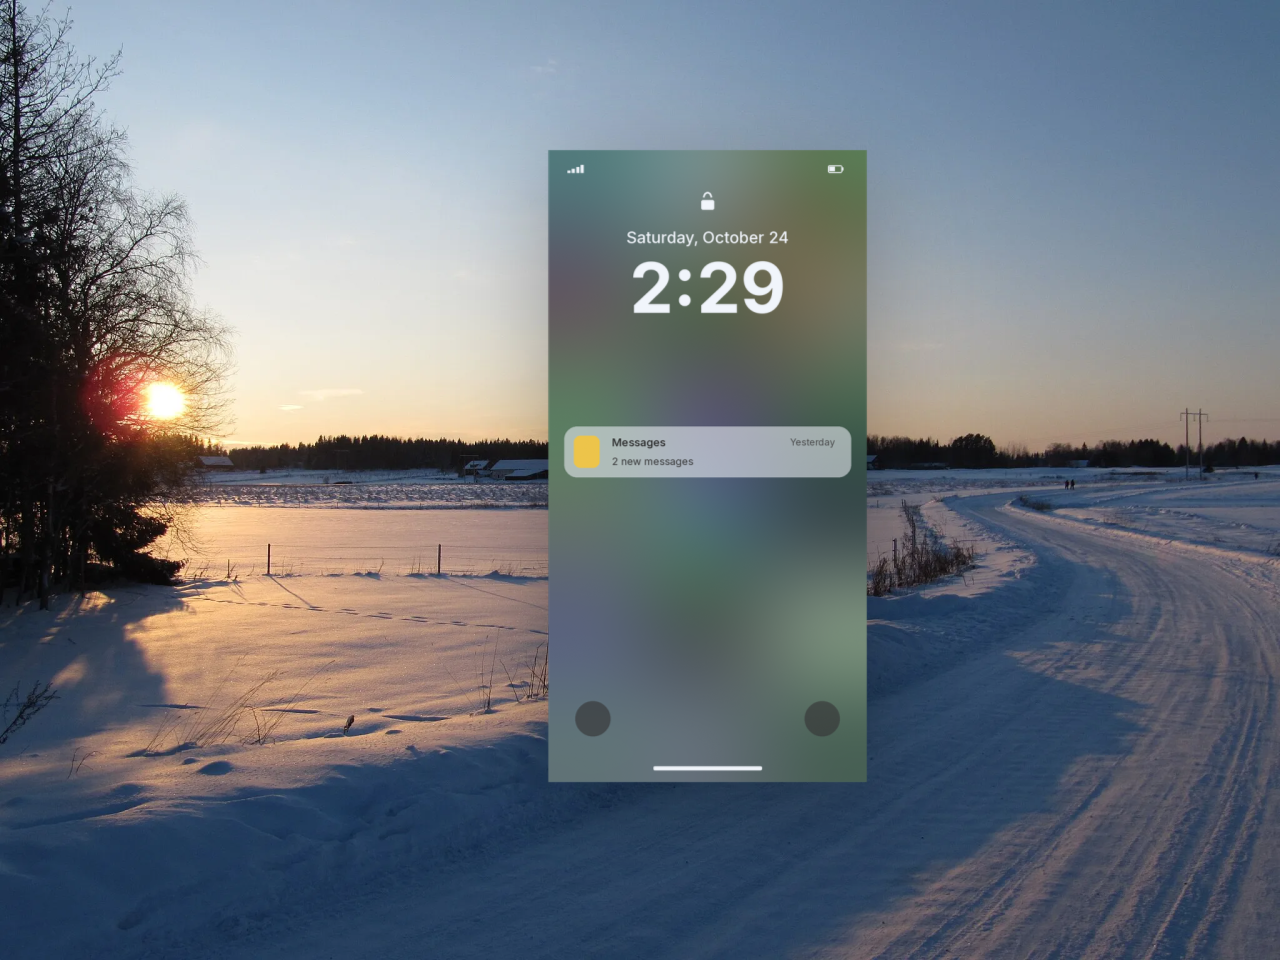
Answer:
2h29
